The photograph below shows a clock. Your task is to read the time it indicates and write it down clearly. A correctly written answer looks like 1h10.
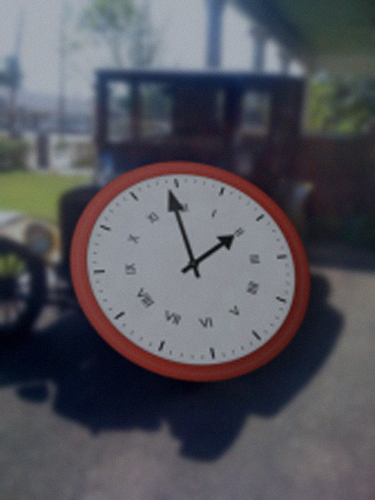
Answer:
1h59
